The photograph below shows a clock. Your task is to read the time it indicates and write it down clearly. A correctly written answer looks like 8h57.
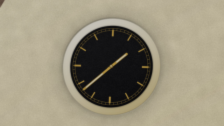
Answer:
1h38
